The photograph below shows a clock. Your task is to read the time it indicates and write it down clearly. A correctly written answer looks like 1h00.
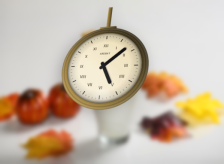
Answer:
5h08
